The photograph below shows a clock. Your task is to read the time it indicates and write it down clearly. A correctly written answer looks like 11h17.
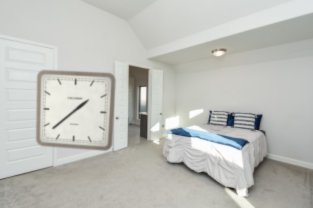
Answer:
1h38
